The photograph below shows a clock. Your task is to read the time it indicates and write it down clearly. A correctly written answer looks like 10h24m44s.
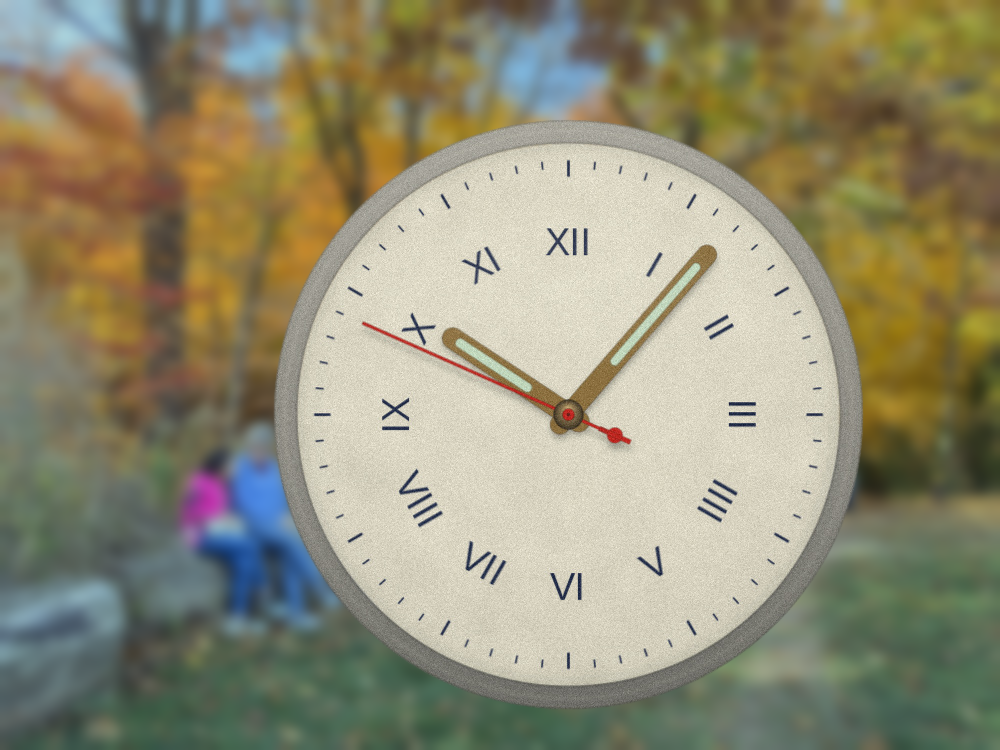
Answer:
10h06m49s
